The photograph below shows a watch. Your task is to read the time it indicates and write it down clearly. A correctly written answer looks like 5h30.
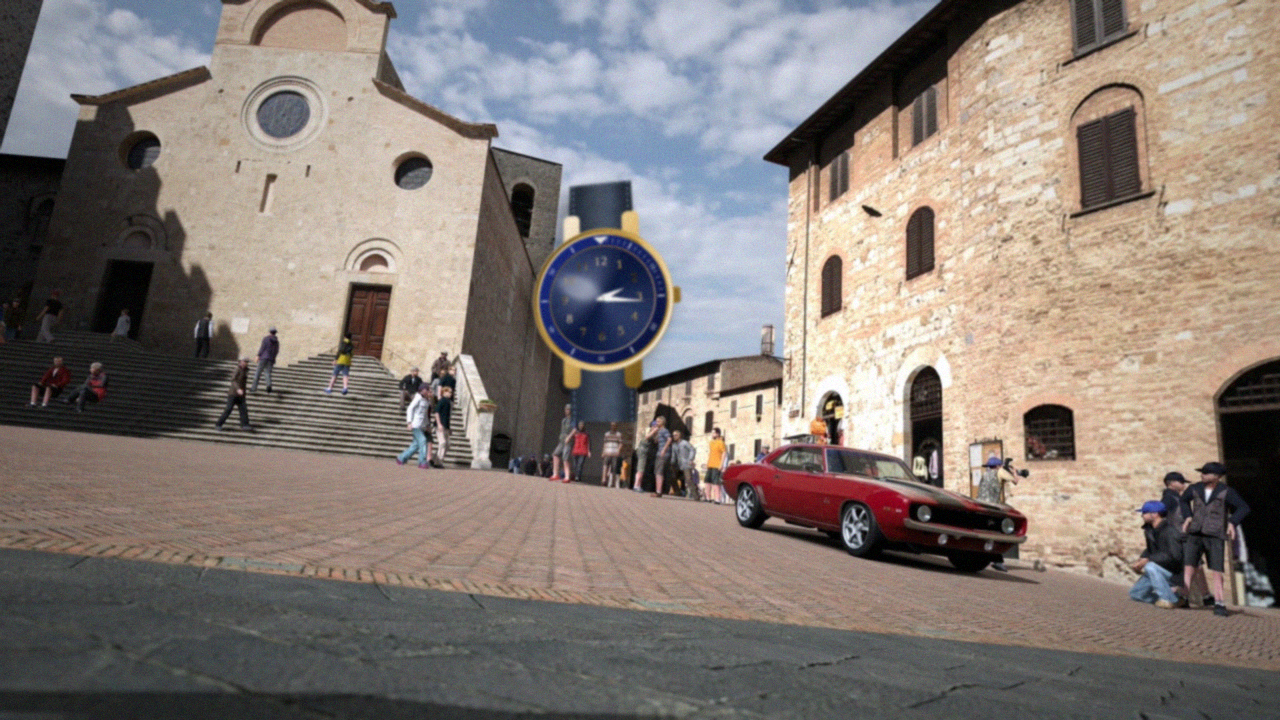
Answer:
2h16
